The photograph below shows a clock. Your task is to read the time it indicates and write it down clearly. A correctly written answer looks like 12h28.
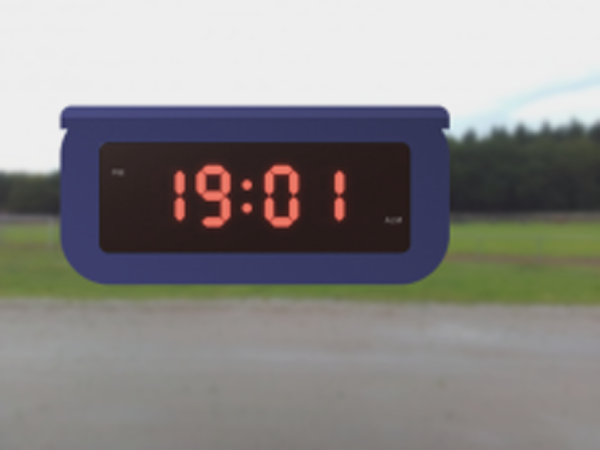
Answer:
19h01
